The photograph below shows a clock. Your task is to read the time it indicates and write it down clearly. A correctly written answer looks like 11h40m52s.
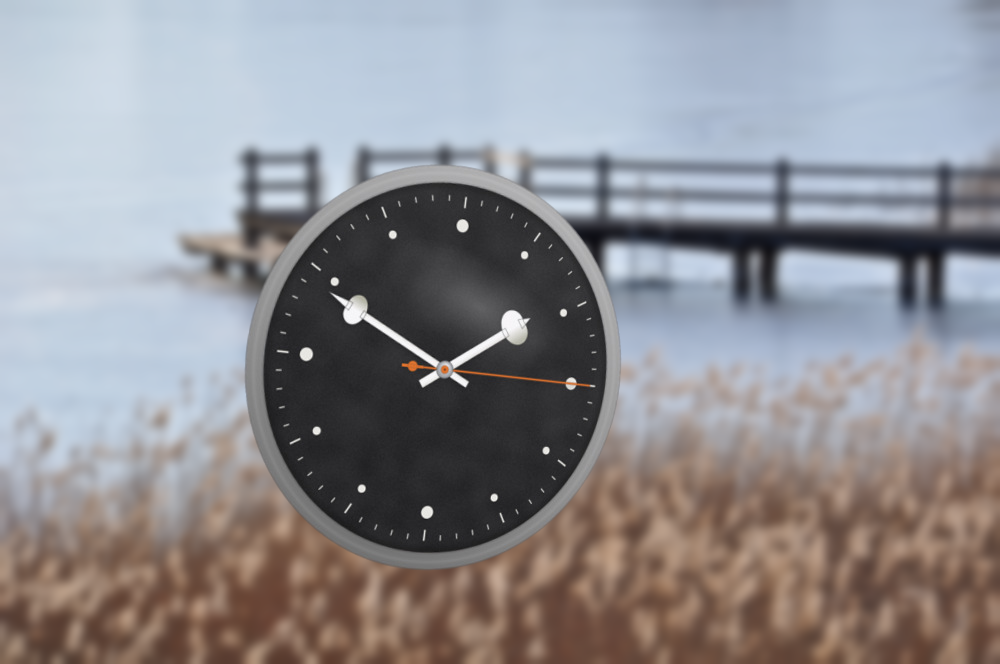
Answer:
1h49m15s
